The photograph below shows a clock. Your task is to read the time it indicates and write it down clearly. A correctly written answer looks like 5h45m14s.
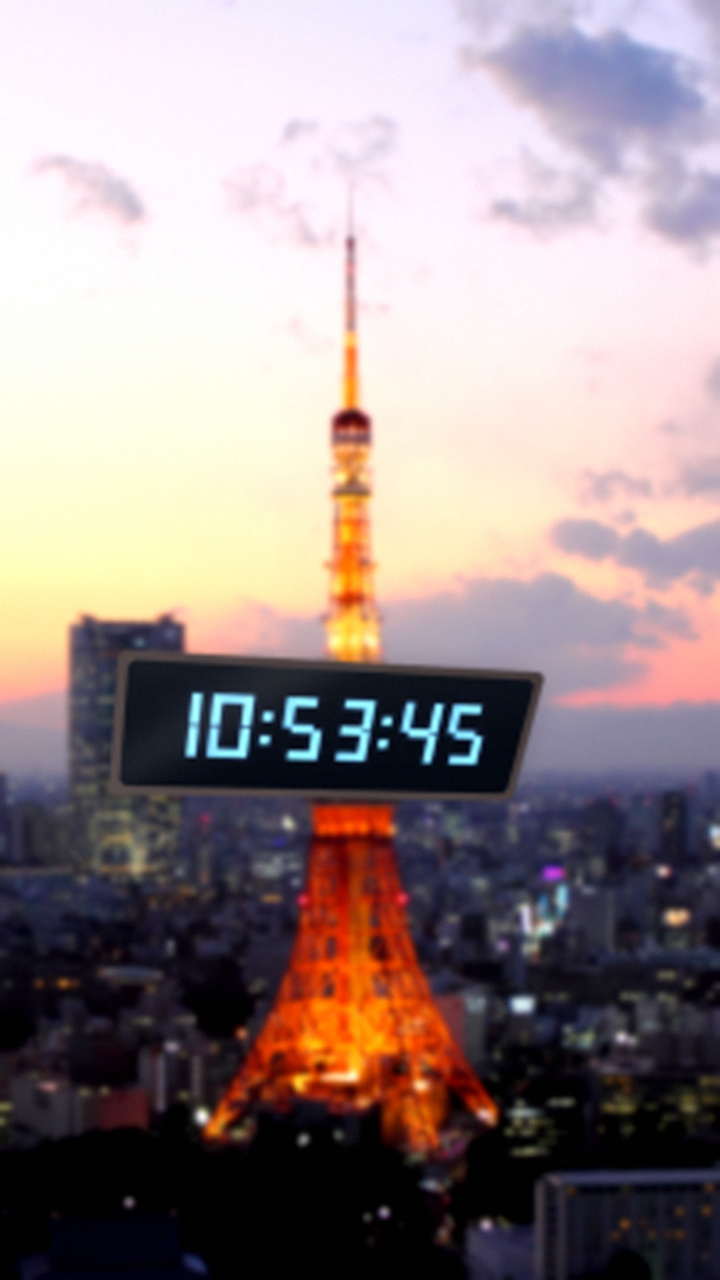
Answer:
10h53m45s
